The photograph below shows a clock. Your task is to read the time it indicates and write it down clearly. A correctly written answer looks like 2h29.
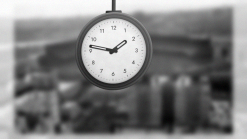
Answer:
1h47
